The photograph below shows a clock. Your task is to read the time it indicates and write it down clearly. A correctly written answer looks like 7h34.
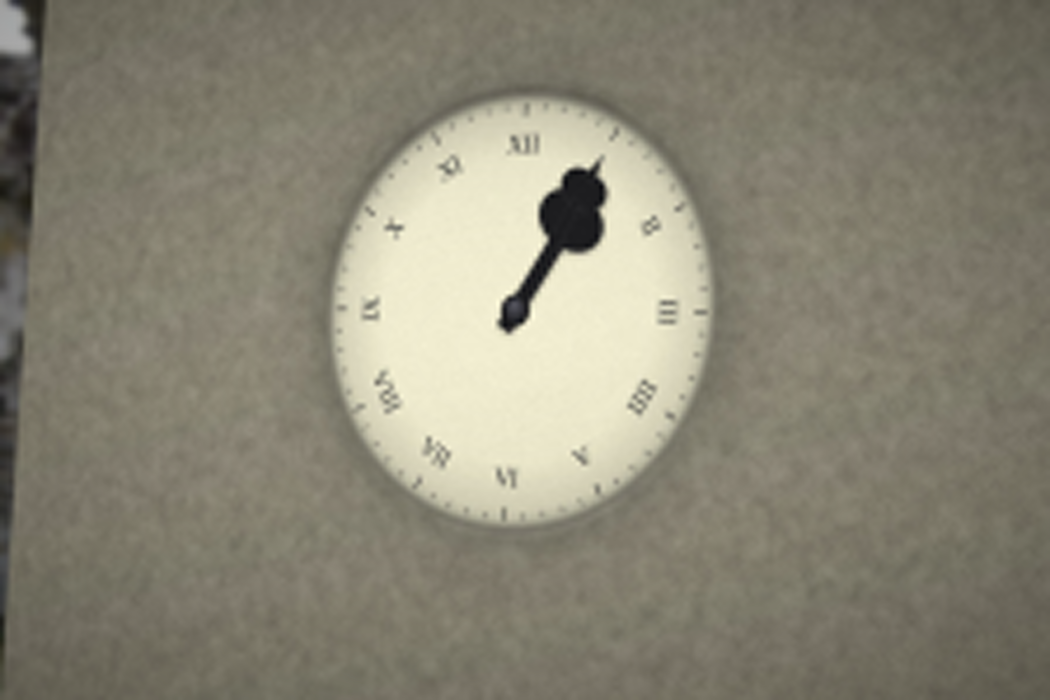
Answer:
1h05
